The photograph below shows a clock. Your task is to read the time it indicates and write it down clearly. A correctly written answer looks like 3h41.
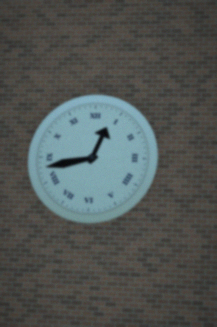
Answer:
12h43
